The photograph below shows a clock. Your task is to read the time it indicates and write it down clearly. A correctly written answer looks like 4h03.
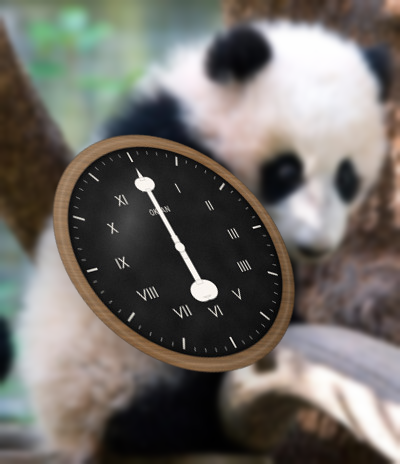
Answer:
6h00
